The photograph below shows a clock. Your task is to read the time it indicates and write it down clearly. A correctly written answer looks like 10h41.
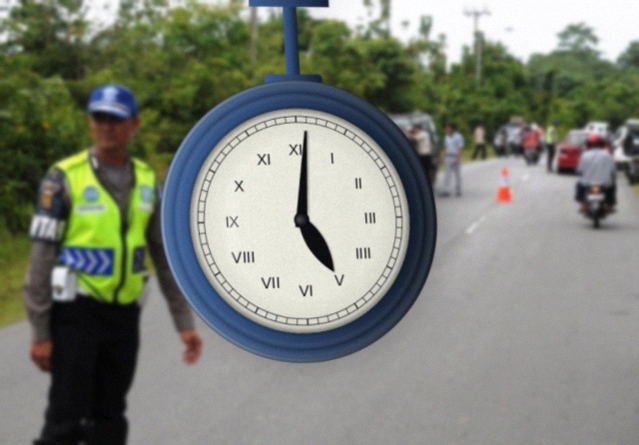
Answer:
5h01
